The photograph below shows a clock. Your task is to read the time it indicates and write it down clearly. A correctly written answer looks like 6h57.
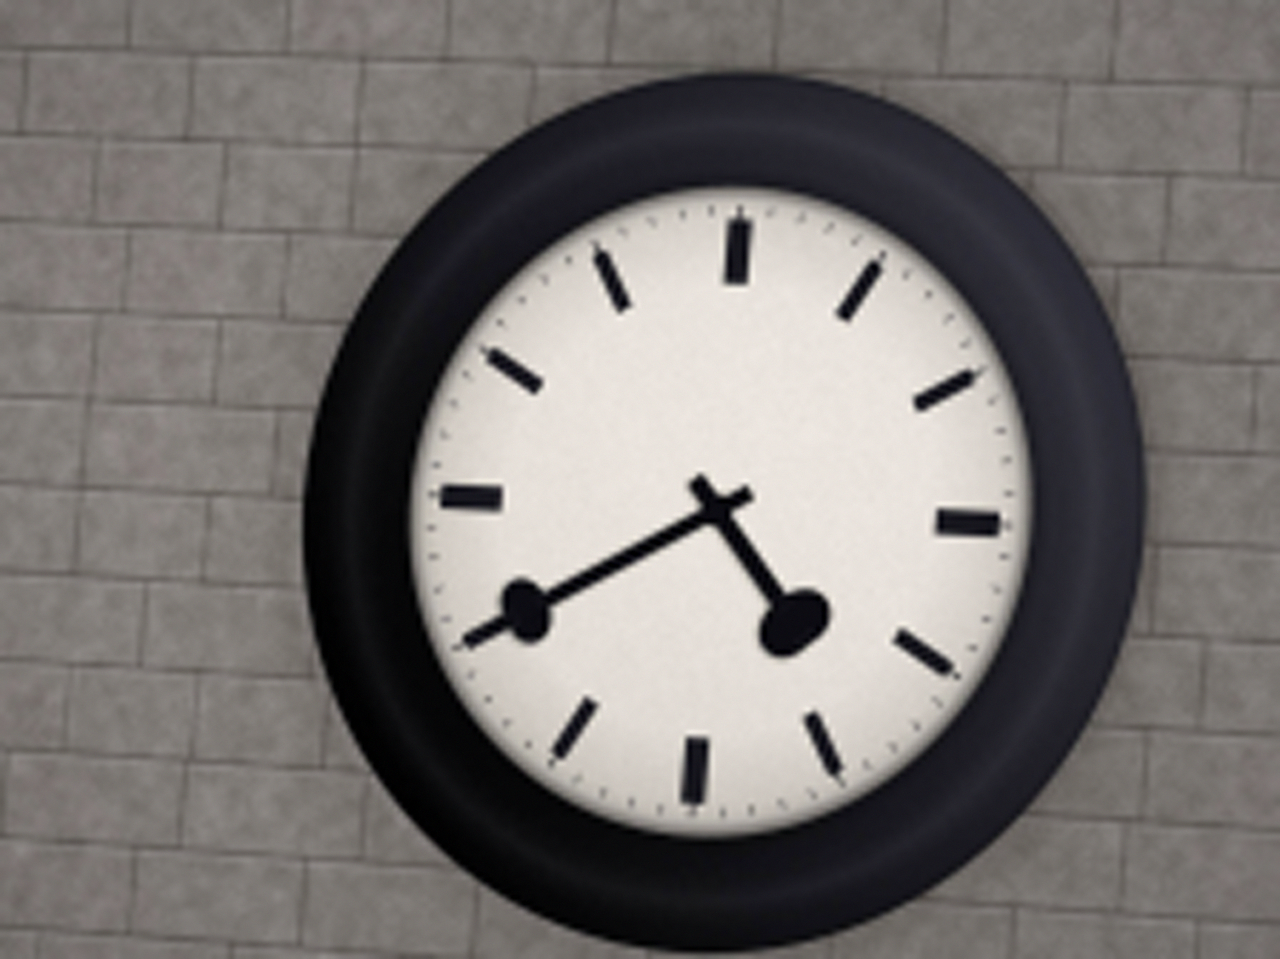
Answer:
4h40
